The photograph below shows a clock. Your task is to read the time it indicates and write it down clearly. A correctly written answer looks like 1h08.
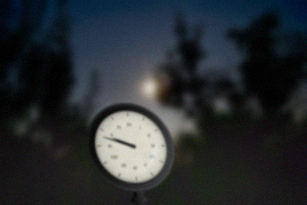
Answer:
9h48
